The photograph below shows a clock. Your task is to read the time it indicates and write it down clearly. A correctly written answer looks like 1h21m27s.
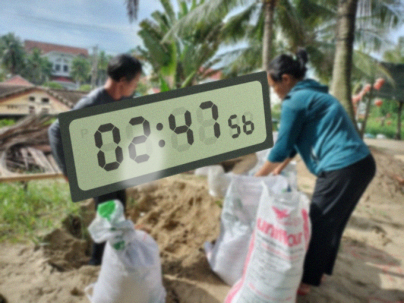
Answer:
2h47m56s
